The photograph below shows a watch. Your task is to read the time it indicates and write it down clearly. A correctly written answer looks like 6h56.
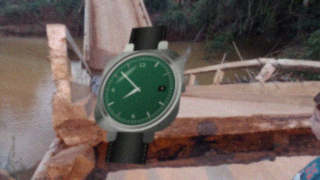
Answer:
7h52
